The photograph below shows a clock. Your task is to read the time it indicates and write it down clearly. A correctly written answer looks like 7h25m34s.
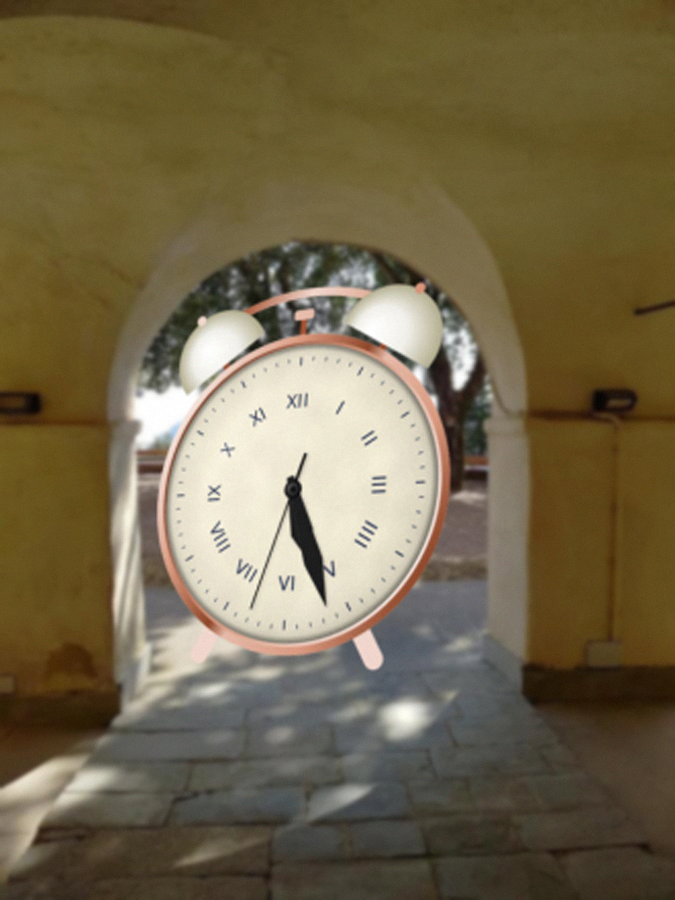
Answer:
5h26m33s
